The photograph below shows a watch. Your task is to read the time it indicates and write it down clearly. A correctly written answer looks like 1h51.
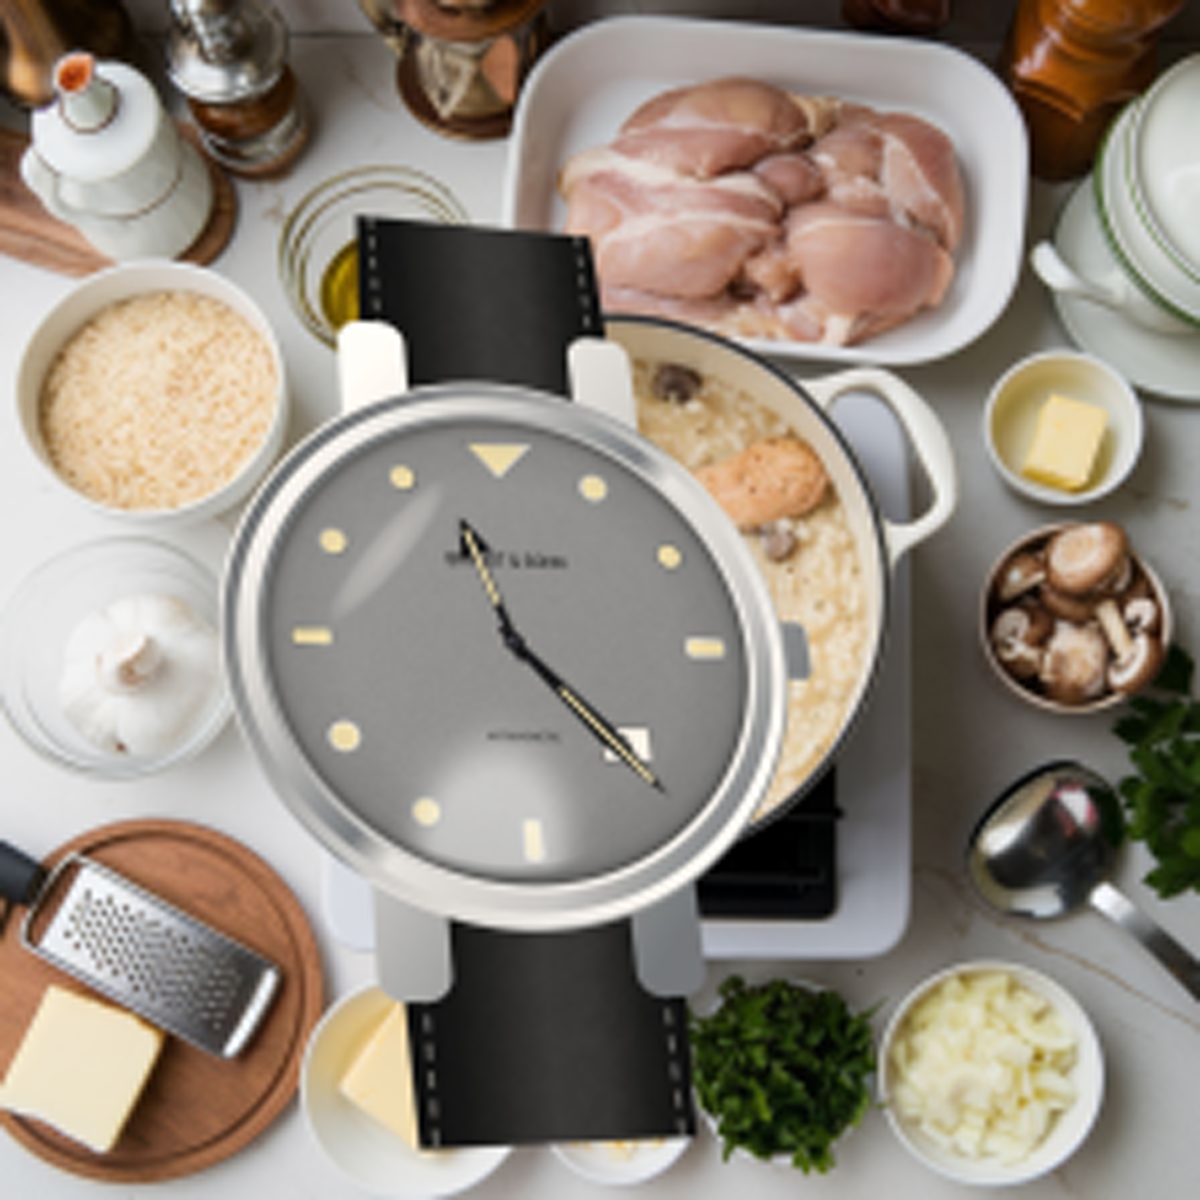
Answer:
11h23
